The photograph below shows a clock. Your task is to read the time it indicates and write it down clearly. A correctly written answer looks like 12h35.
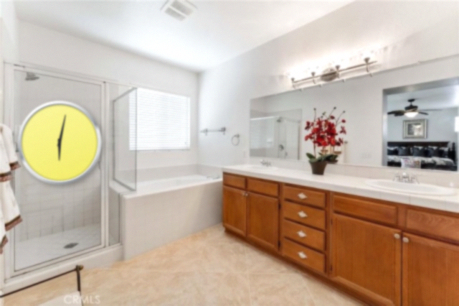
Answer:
6h02
